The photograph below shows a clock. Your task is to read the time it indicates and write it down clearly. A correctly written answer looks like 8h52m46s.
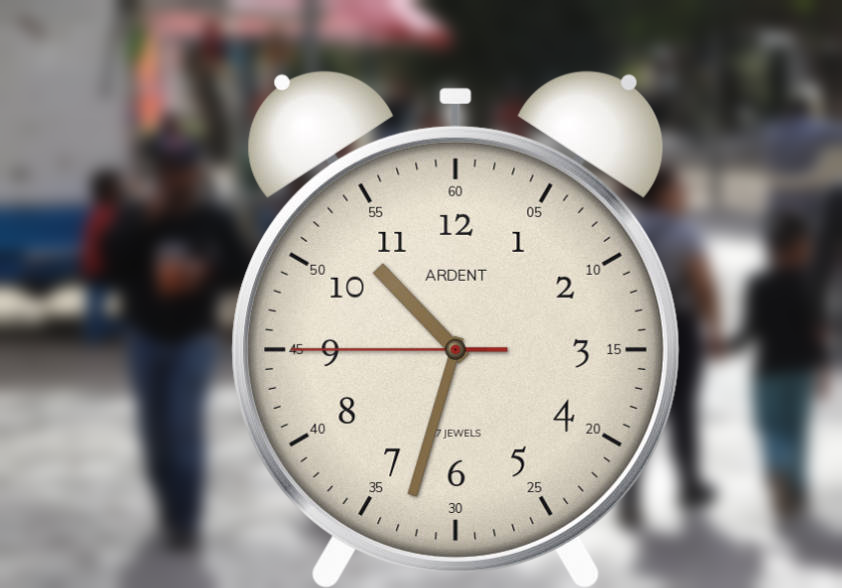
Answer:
10h32m45s
